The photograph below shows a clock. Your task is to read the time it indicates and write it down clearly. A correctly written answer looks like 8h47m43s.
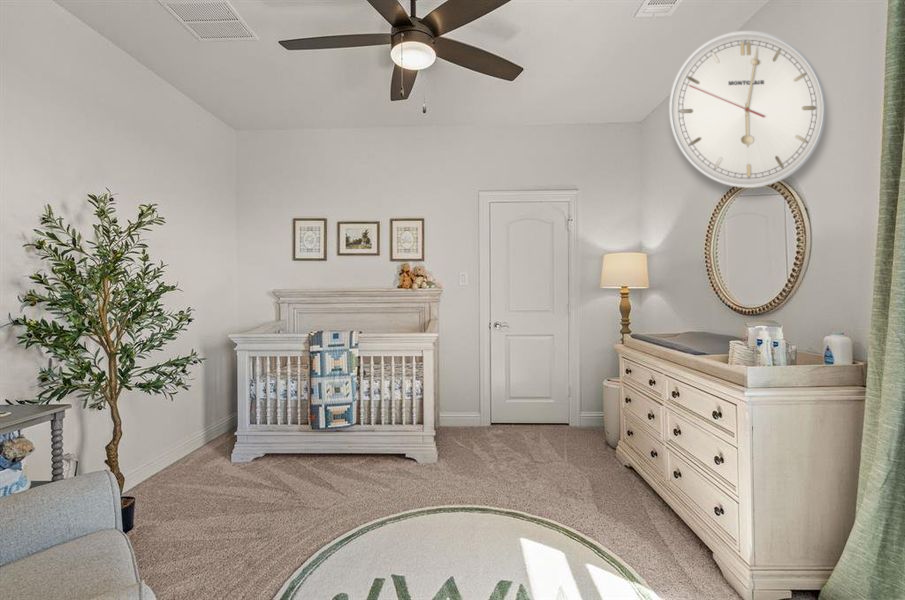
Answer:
6h01m49s
